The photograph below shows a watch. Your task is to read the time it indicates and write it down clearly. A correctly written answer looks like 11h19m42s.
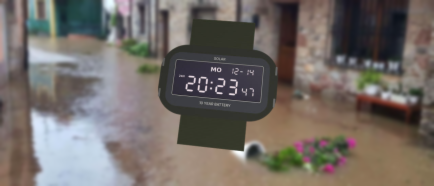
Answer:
20h23m47s
